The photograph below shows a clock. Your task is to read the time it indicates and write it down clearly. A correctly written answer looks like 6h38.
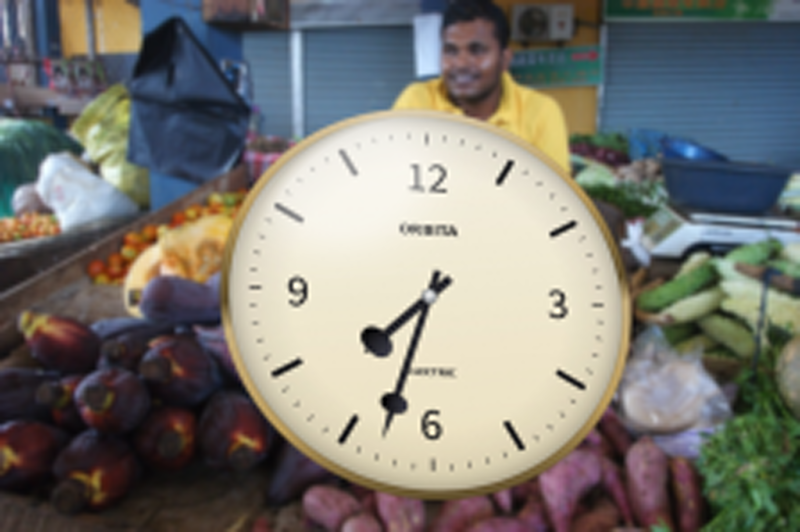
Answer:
7h33
